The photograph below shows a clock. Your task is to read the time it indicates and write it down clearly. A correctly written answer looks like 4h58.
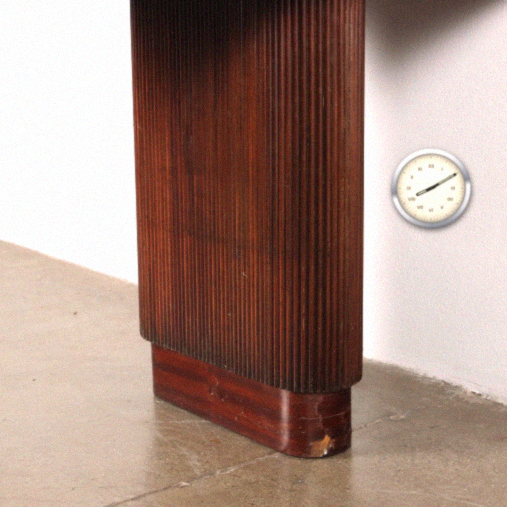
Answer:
8h10
